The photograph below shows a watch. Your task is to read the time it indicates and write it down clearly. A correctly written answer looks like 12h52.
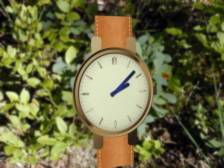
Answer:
2h08
